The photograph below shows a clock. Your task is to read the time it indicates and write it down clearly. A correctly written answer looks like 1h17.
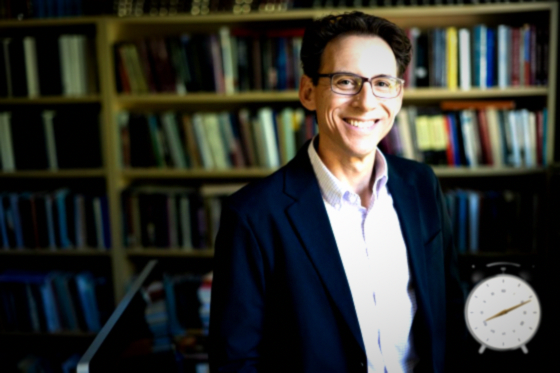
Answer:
8h11
